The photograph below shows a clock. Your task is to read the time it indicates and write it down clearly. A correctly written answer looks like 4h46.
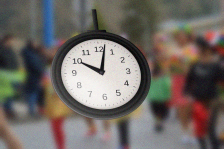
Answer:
10h02
